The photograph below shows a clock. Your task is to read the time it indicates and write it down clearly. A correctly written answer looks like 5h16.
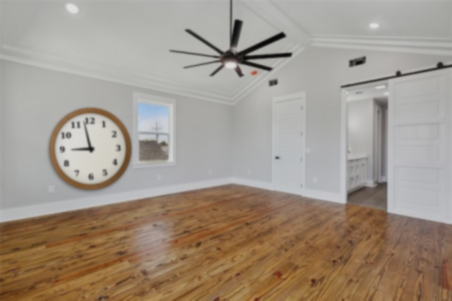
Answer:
8h58
